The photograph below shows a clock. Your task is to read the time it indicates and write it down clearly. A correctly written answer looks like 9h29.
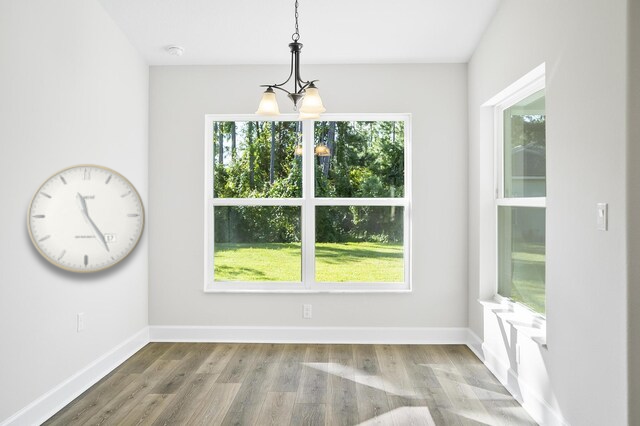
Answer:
11h25
